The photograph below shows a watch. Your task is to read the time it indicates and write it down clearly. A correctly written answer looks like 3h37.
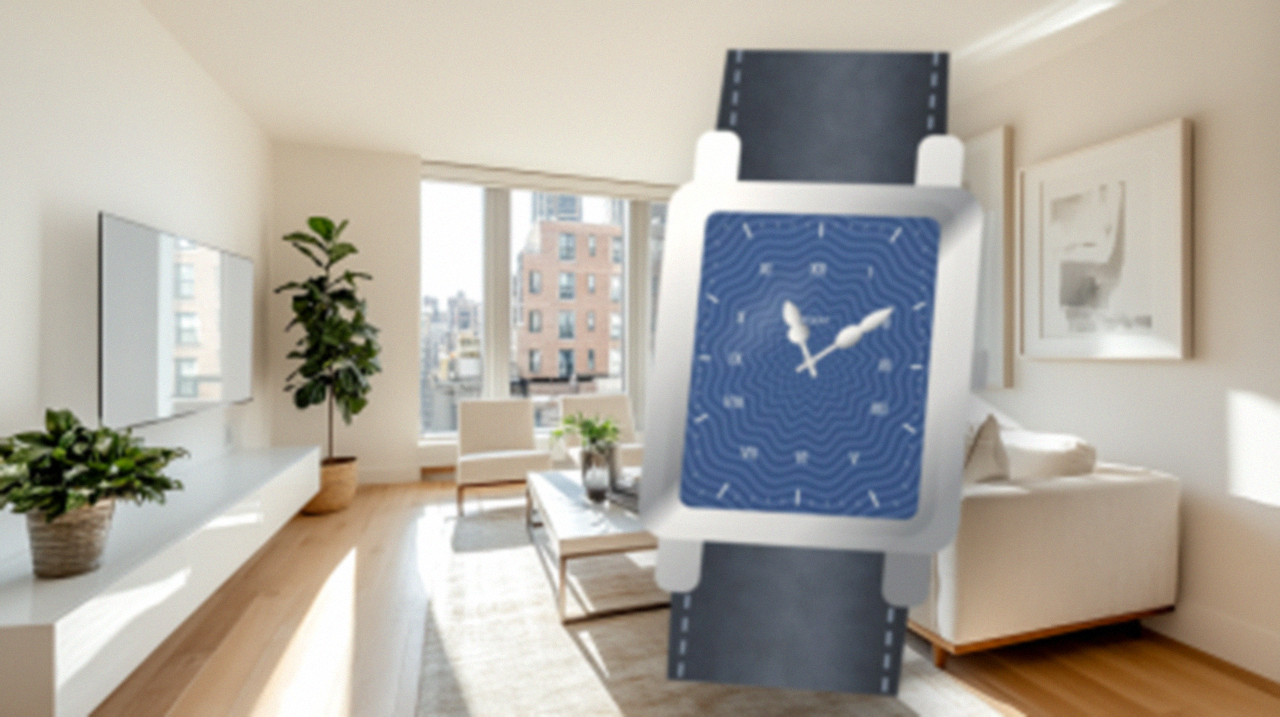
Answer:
11h09
